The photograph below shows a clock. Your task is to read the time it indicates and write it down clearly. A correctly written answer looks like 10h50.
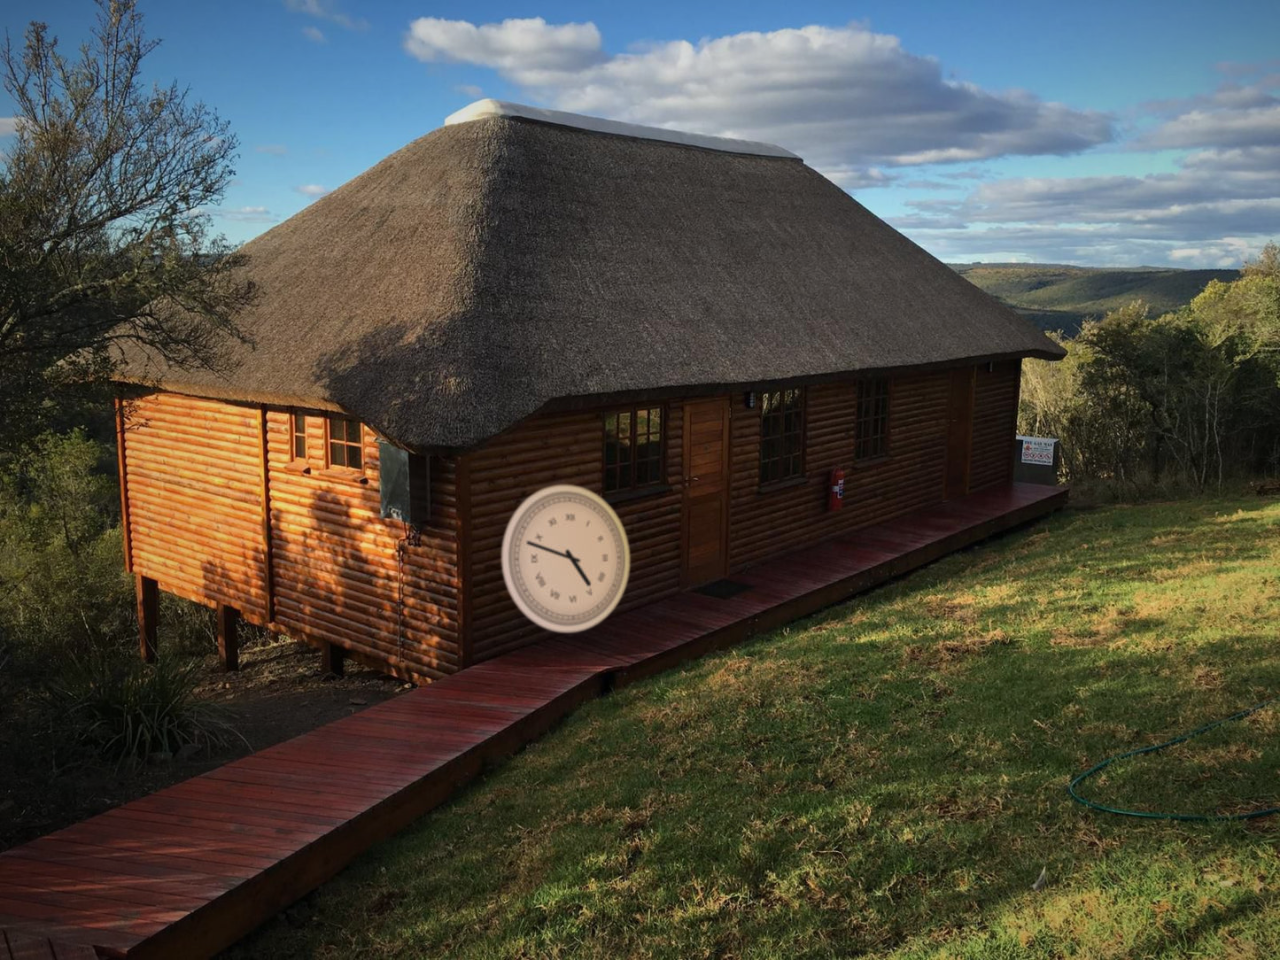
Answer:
4h48
